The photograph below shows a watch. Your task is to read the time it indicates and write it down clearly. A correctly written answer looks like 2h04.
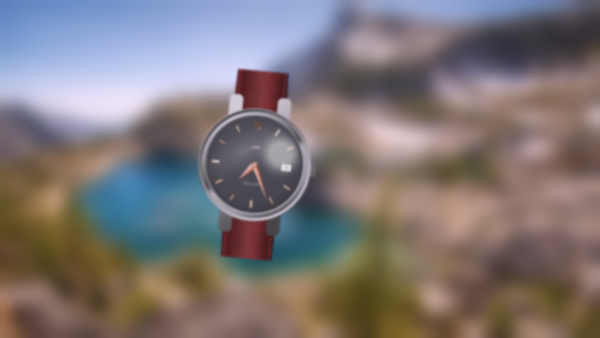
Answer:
7h26
